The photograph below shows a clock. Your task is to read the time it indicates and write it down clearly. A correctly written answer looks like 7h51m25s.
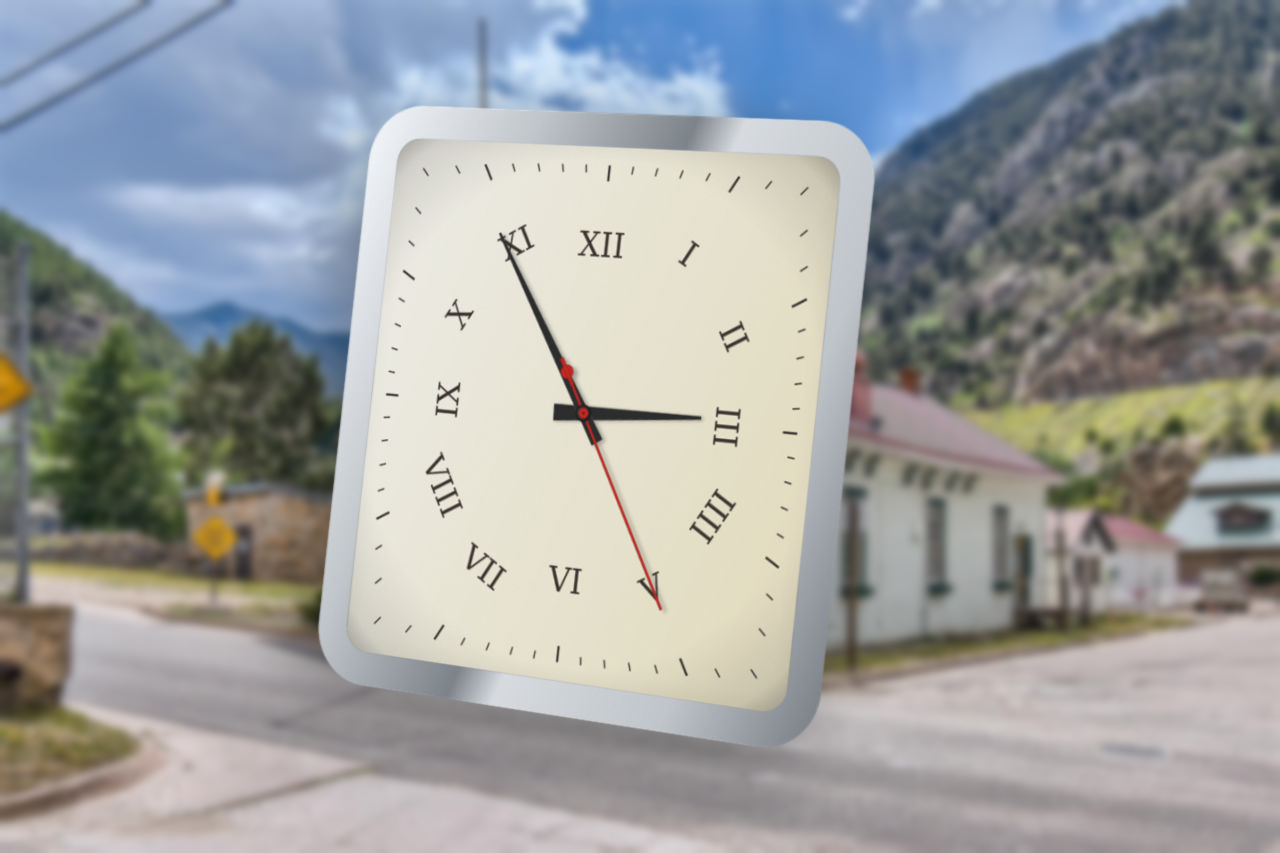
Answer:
2h54m25s
